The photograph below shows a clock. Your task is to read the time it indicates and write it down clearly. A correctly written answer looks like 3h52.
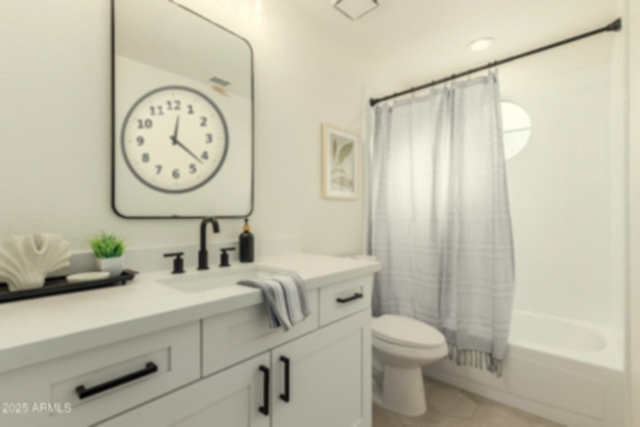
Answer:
12h22
